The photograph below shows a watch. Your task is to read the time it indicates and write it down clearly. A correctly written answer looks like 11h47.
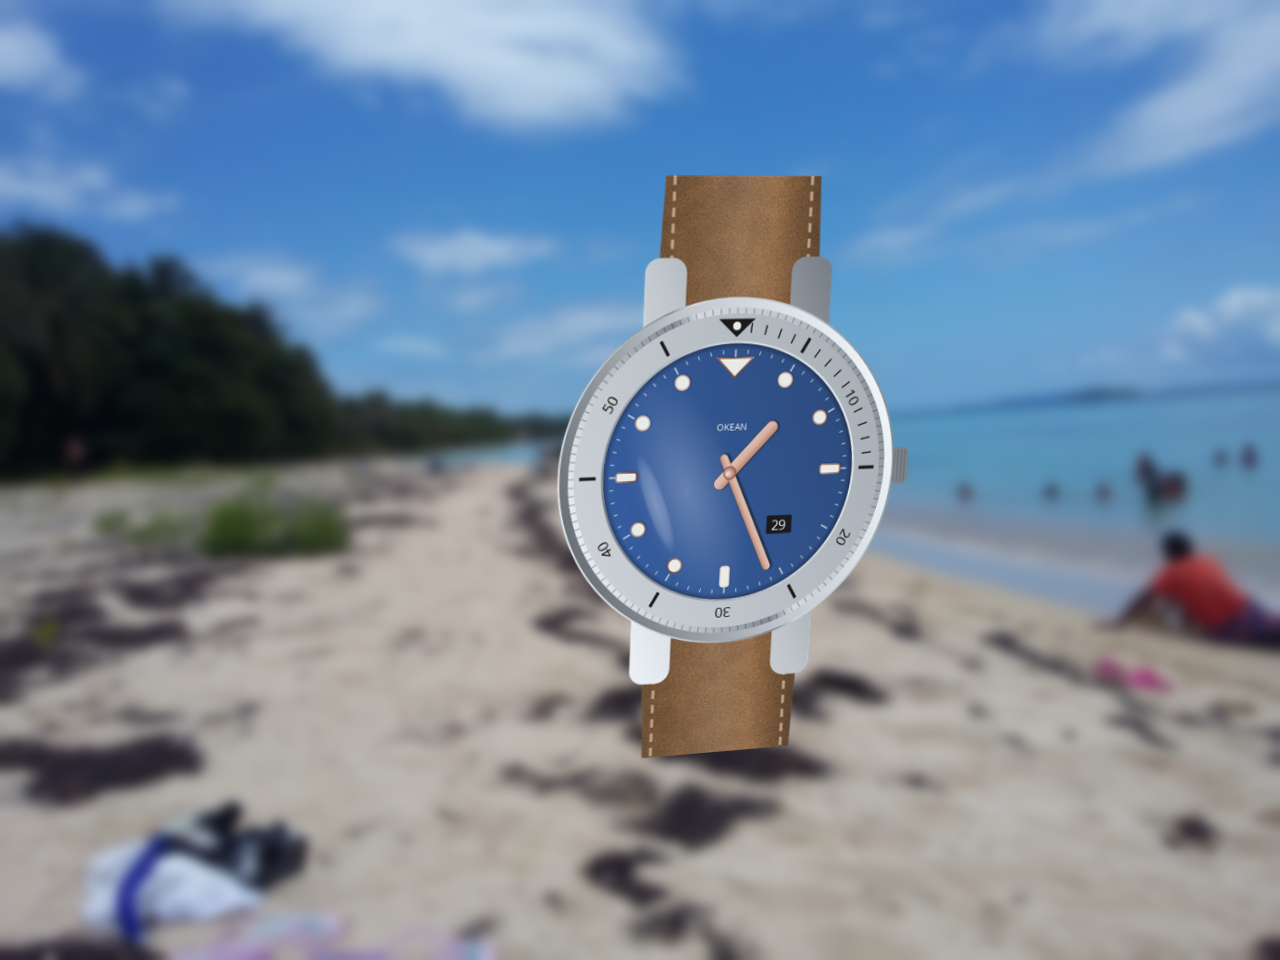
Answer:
1h26
